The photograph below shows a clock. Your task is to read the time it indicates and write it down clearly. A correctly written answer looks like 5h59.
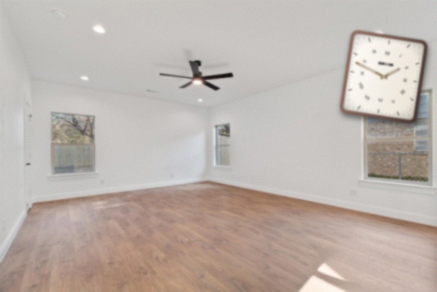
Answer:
1h48
